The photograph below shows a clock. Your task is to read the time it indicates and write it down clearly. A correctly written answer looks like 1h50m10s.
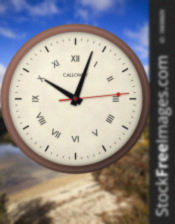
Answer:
10h03m14s
